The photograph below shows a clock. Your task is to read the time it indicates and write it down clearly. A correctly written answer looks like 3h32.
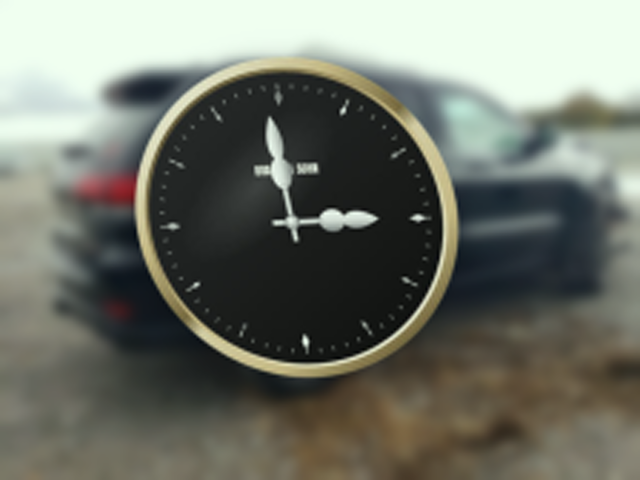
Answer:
2h59
